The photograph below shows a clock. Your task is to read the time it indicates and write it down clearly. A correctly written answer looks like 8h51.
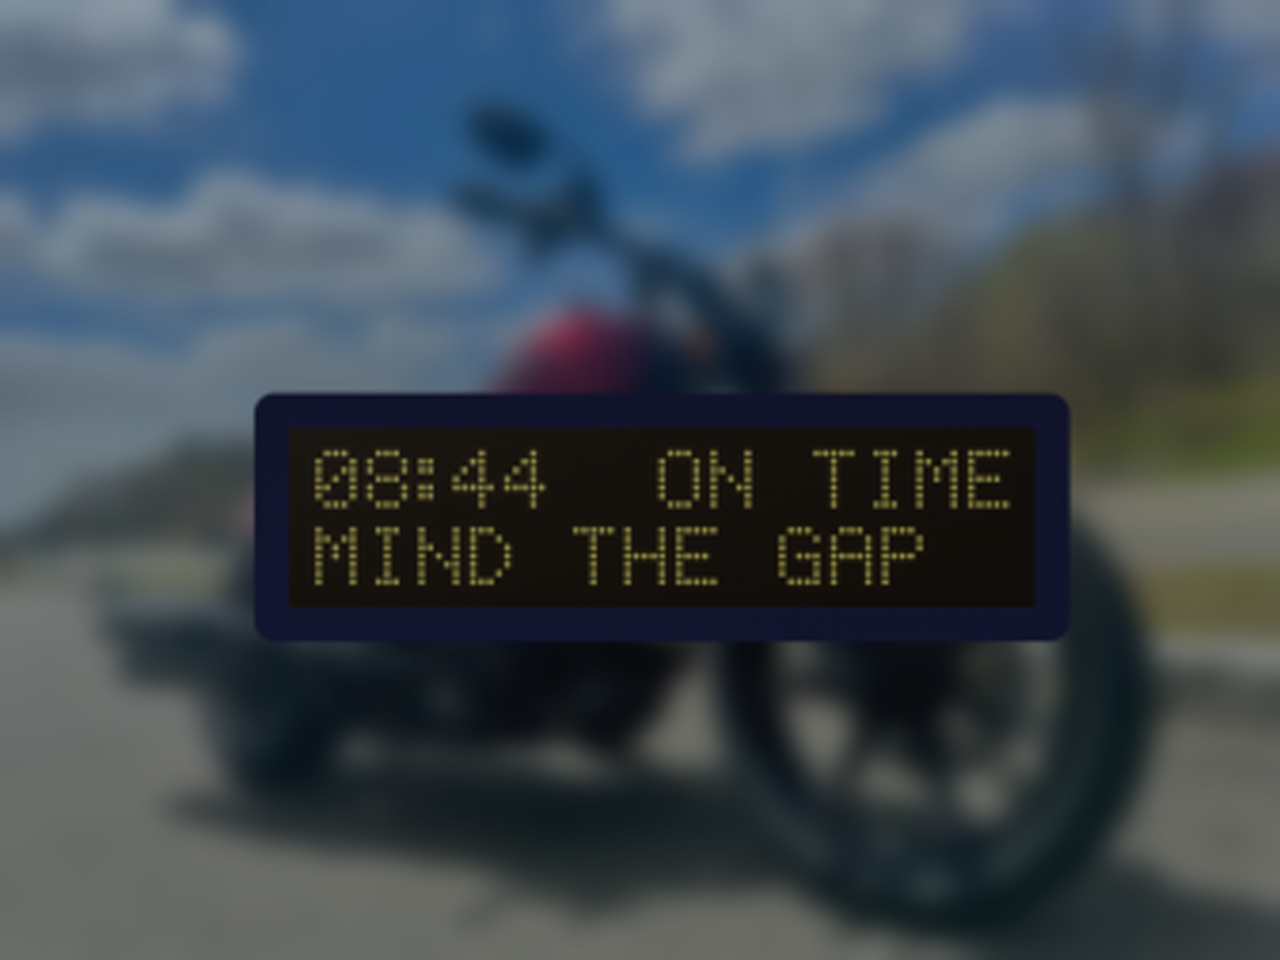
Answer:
8h44
